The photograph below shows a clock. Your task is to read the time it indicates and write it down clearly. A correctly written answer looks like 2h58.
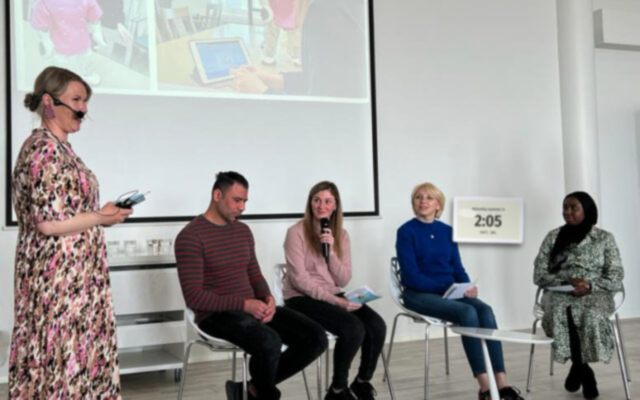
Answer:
2h05
